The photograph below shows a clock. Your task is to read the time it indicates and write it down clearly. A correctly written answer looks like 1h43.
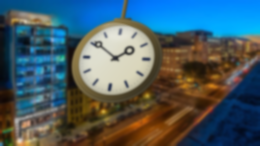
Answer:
1h51
